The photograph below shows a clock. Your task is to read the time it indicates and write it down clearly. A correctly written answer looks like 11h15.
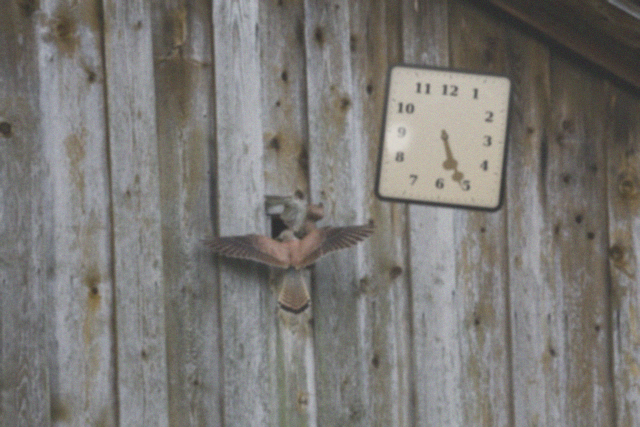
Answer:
5h26
